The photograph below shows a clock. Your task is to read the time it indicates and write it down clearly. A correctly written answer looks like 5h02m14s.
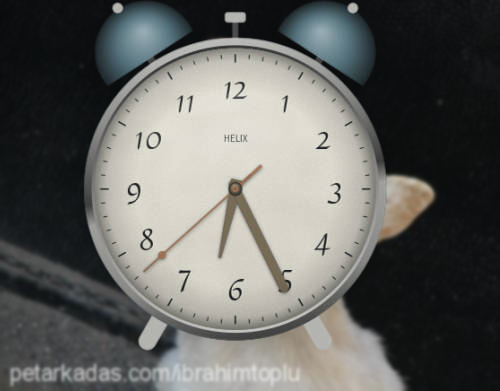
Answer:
6h25m38s
